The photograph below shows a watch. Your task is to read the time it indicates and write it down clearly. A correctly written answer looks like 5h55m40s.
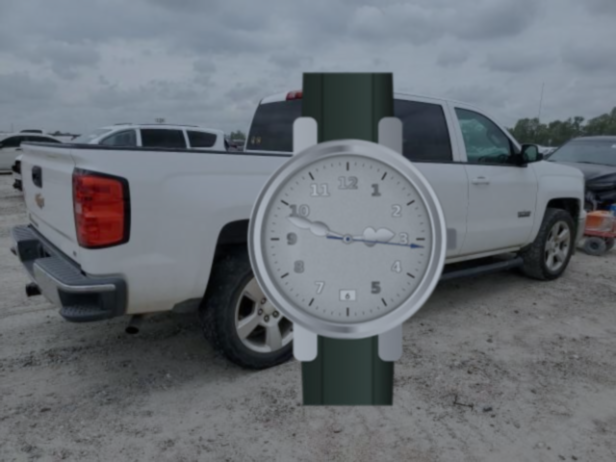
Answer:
2h48m16s
